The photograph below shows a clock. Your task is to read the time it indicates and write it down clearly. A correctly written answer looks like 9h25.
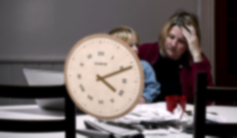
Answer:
4h11
